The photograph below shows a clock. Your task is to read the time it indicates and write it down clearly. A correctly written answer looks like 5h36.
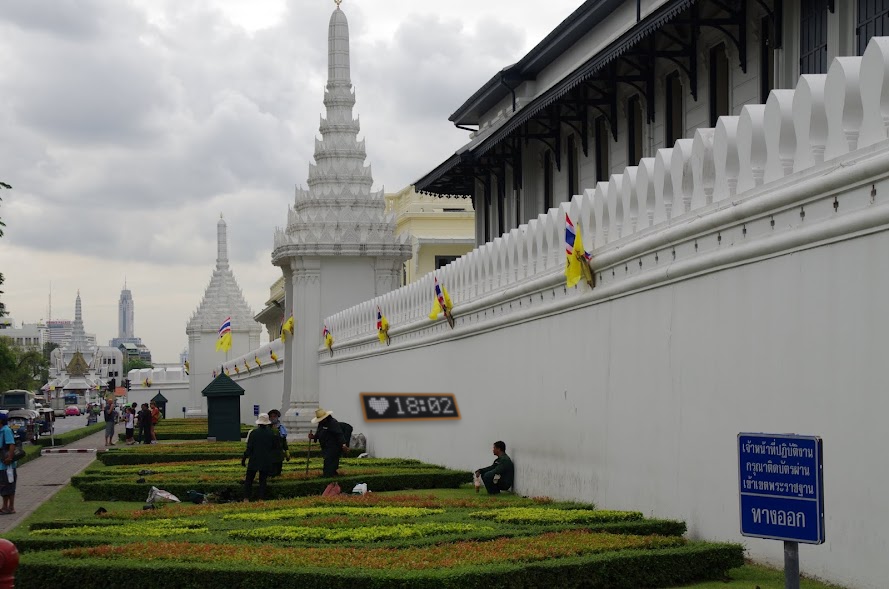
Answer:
18h02
